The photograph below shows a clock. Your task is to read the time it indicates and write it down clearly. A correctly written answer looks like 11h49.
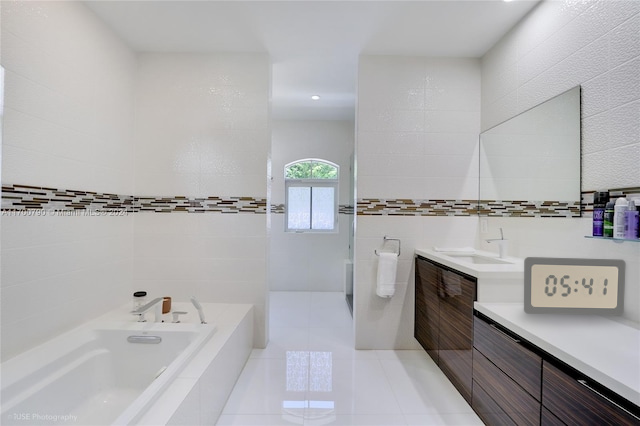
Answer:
5h41
